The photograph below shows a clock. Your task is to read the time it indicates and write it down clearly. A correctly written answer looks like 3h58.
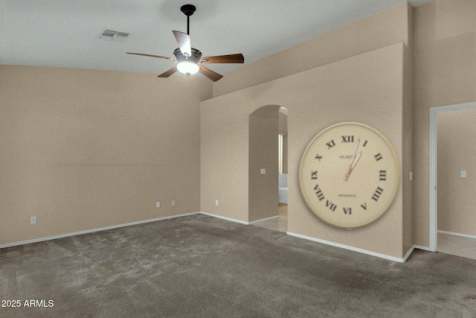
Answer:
1h03
